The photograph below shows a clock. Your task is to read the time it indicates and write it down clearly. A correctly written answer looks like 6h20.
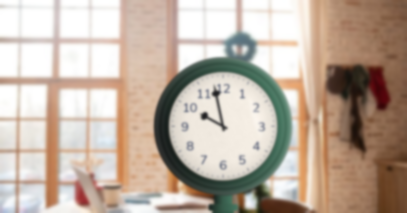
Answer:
9h58
